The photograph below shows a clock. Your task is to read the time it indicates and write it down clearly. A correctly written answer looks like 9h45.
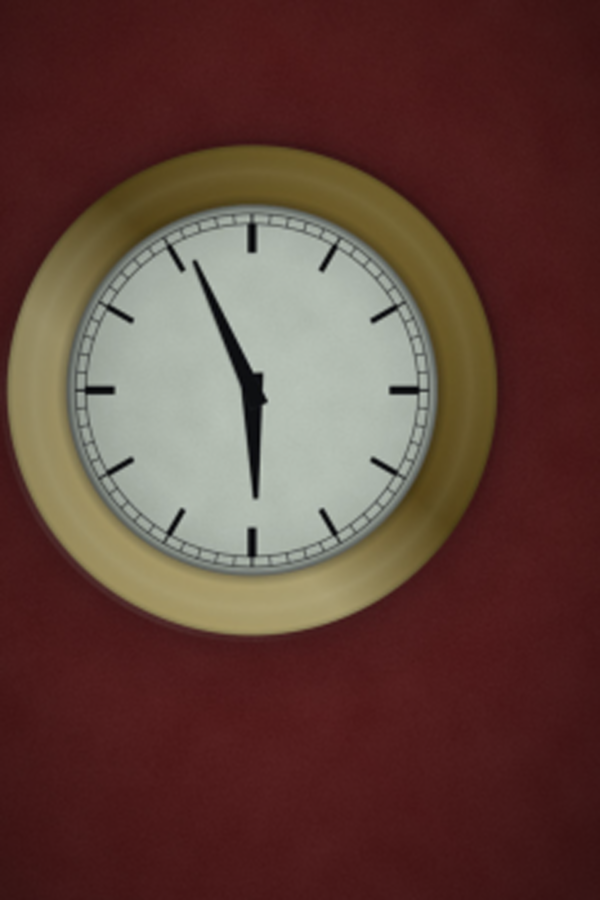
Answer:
5h56
